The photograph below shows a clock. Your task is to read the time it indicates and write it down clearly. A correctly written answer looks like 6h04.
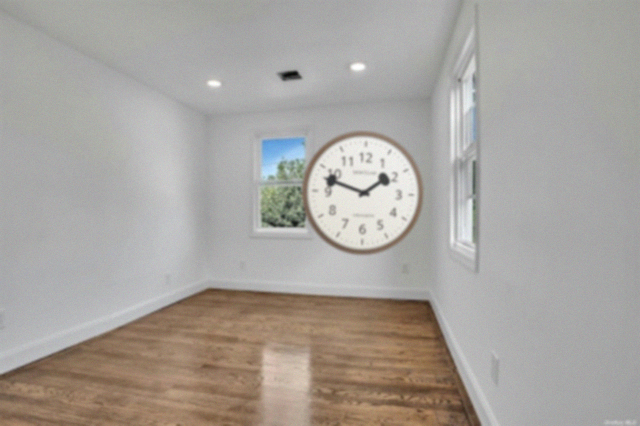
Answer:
1h48
